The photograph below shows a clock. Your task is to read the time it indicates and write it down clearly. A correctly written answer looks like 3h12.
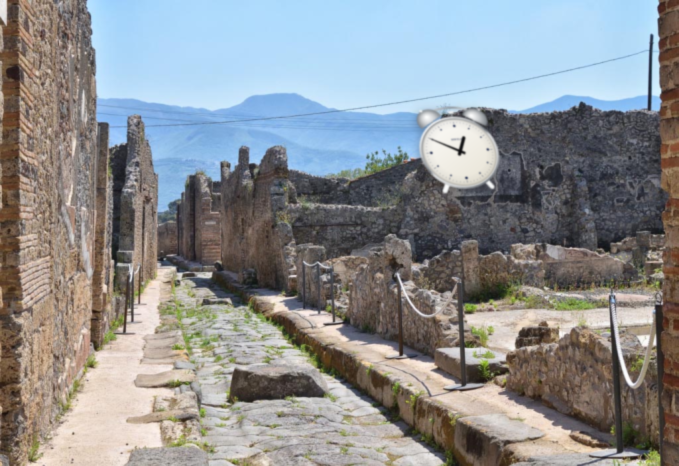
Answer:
12h50
